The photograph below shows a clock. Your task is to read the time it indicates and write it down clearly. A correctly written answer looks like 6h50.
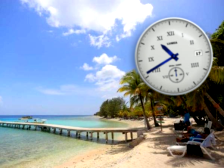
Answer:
10h41
